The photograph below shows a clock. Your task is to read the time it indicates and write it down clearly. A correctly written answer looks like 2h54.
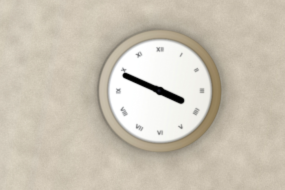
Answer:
3h49
